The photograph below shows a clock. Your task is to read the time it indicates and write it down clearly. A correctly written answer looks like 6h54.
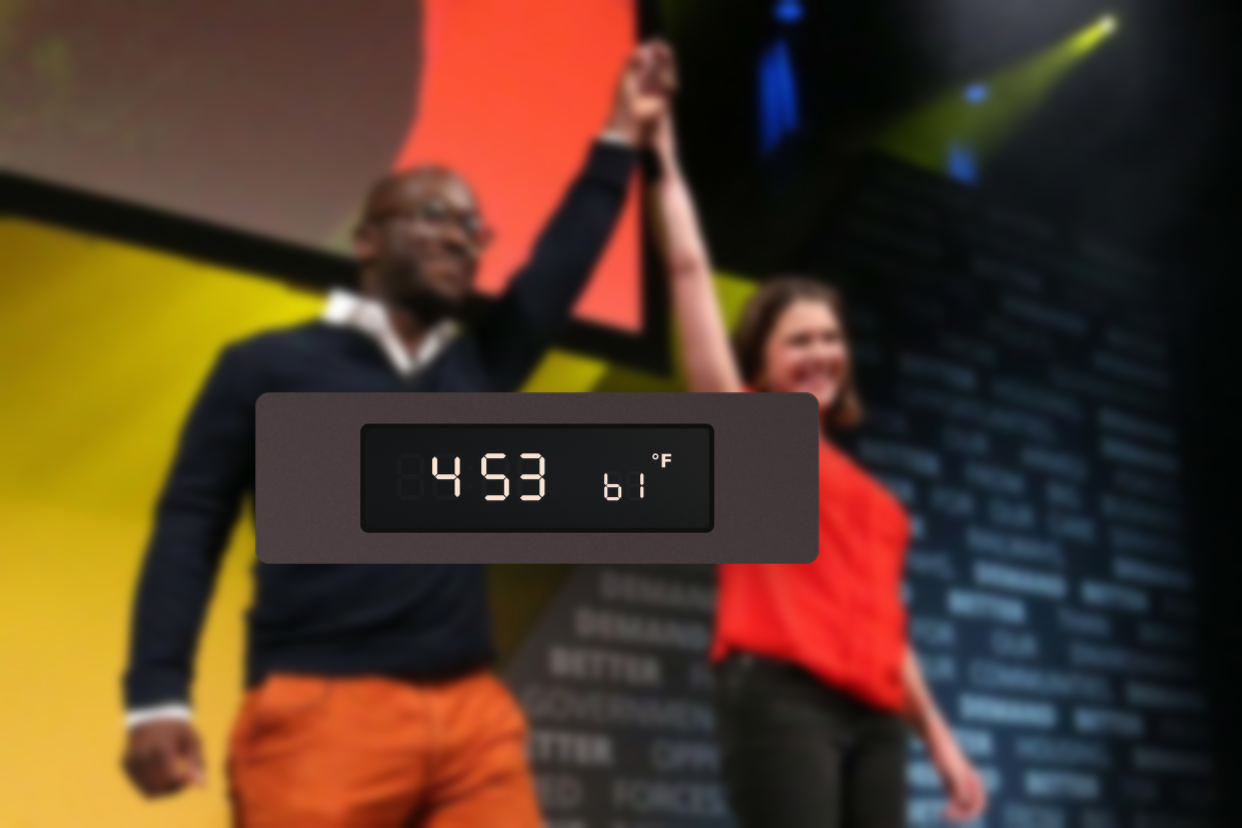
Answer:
4h53
